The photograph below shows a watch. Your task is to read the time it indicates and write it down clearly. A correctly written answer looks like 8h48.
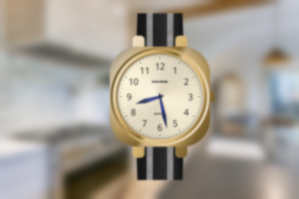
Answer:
8h28
